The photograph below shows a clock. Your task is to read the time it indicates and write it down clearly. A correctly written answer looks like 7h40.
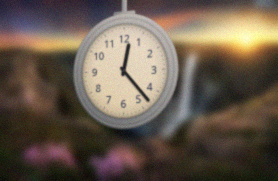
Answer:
12h23
